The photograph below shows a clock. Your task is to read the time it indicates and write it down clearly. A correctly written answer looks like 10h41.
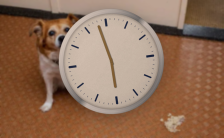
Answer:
5h58
